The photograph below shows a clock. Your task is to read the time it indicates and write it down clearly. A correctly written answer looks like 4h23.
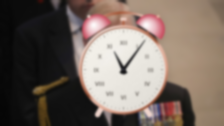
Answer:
11h06
